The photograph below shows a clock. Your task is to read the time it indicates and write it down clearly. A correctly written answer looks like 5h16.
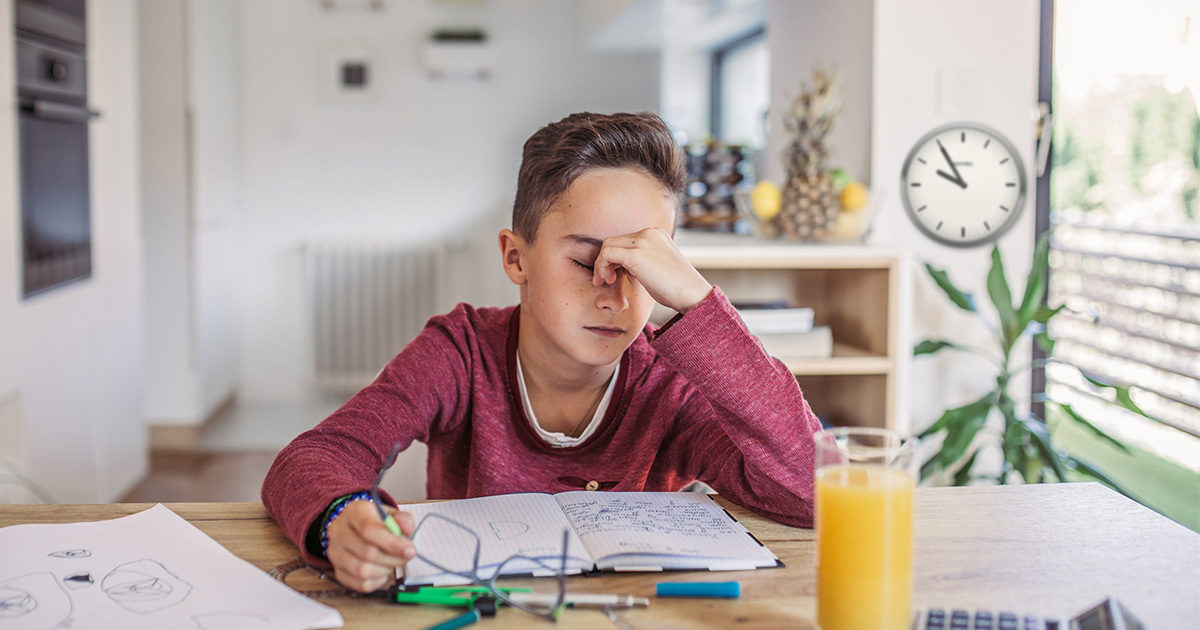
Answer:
9h55
